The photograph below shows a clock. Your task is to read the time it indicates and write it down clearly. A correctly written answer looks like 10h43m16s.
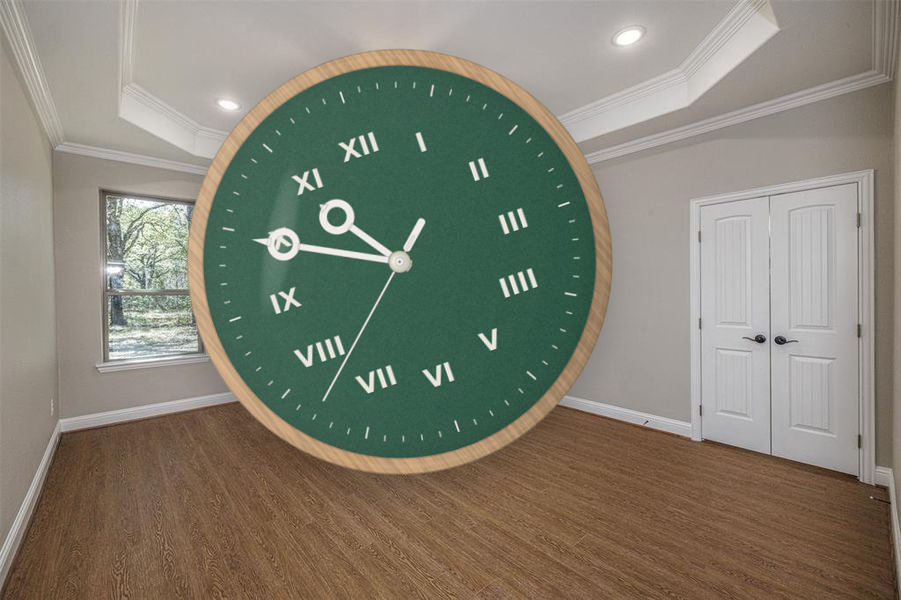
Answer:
10h49m38s
